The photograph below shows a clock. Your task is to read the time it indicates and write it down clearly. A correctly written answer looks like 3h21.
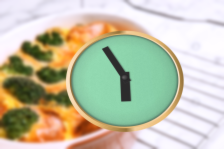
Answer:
5h55
